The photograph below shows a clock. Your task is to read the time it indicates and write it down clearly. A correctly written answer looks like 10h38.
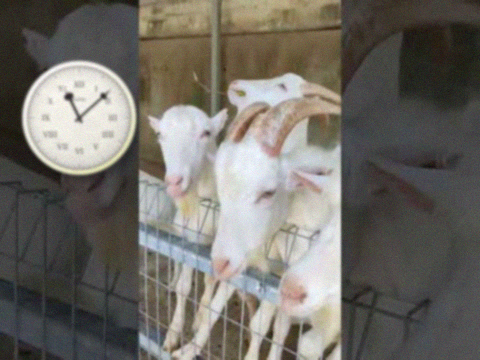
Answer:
11h08
